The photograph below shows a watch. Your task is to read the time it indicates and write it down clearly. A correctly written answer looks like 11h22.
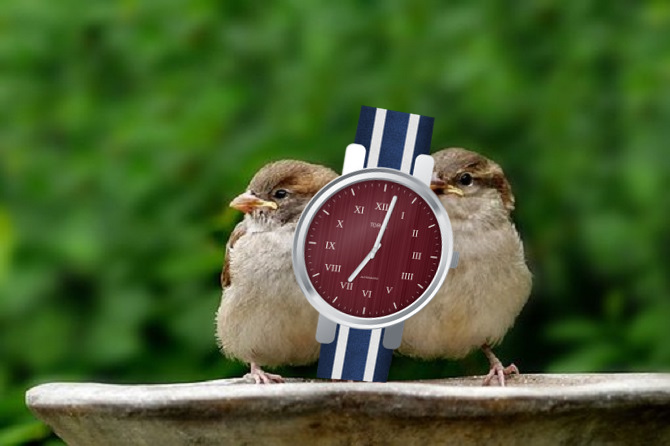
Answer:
7h02
